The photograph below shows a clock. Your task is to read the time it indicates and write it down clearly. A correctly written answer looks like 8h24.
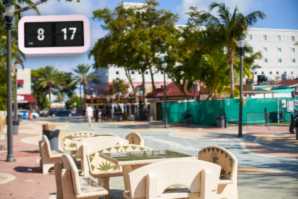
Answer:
8h17
